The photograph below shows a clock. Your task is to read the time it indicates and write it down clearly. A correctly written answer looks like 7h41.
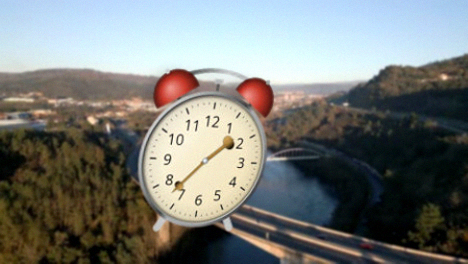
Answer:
1h37
